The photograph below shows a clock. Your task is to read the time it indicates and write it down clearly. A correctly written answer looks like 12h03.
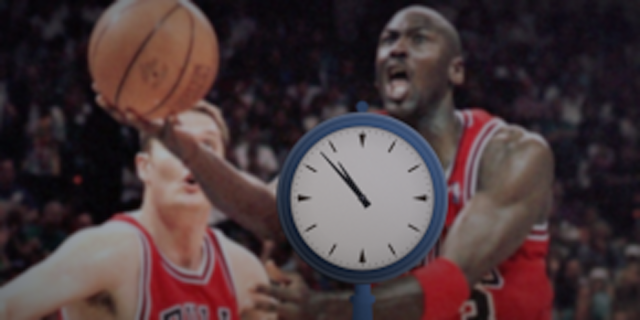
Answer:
10h53
